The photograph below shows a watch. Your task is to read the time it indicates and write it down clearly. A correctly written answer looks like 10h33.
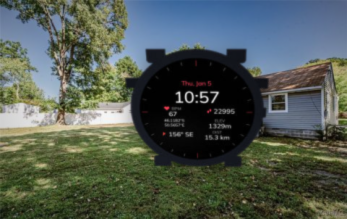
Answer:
10h57
